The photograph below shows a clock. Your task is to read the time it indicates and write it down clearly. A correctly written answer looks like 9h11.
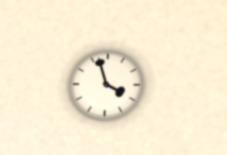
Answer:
3h57
